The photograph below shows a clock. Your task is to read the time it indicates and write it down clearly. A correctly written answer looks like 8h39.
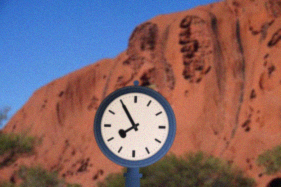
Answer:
7h55
